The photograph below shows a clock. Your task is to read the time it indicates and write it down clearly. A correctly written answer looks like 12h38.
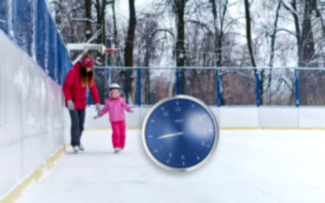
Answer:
8h44
